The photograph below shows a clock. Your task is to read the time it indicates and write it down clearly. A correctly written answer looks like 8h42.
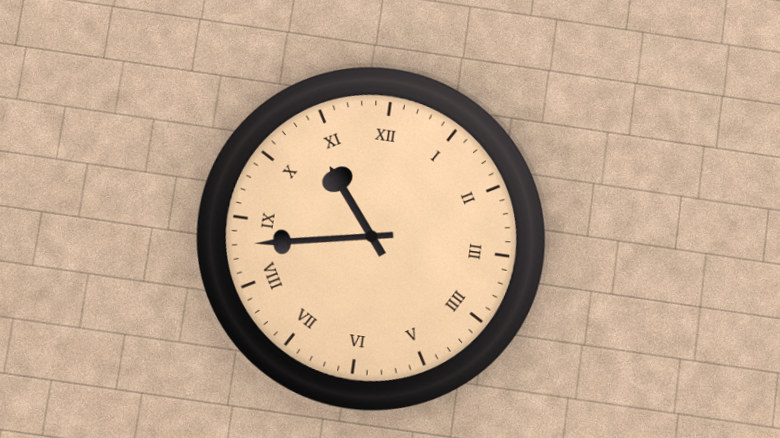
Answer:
10h43
